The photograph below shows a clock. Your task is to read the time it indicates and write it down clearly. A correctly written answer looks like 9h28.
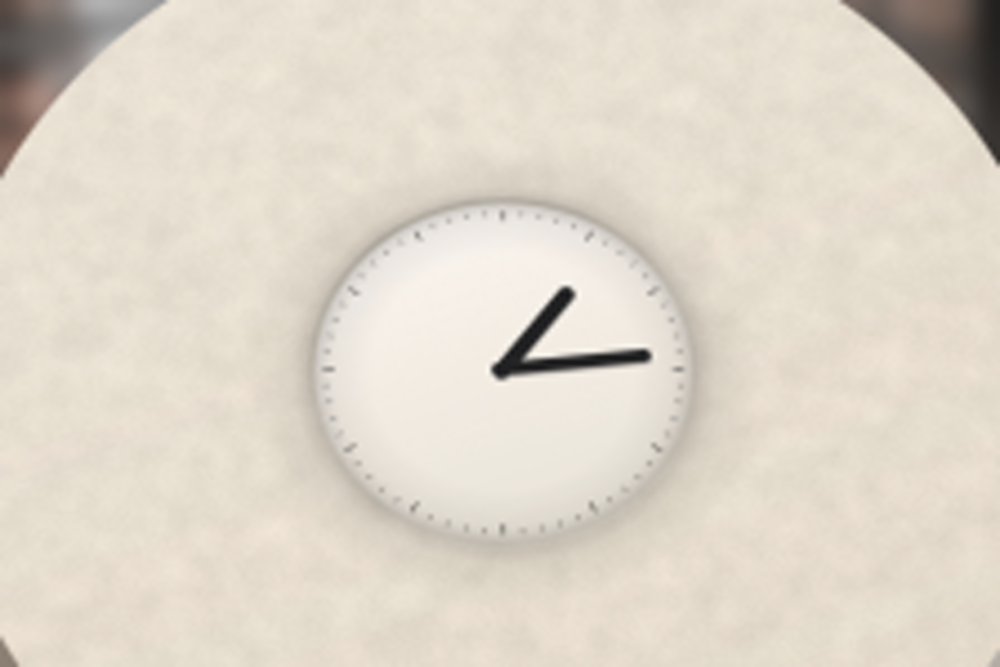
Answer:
1h14
